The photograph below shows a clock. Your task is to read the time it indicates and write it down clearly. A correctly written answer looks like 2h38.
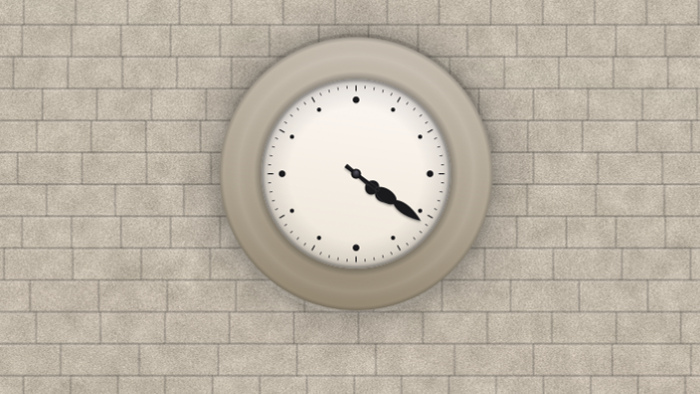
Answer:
4h21
